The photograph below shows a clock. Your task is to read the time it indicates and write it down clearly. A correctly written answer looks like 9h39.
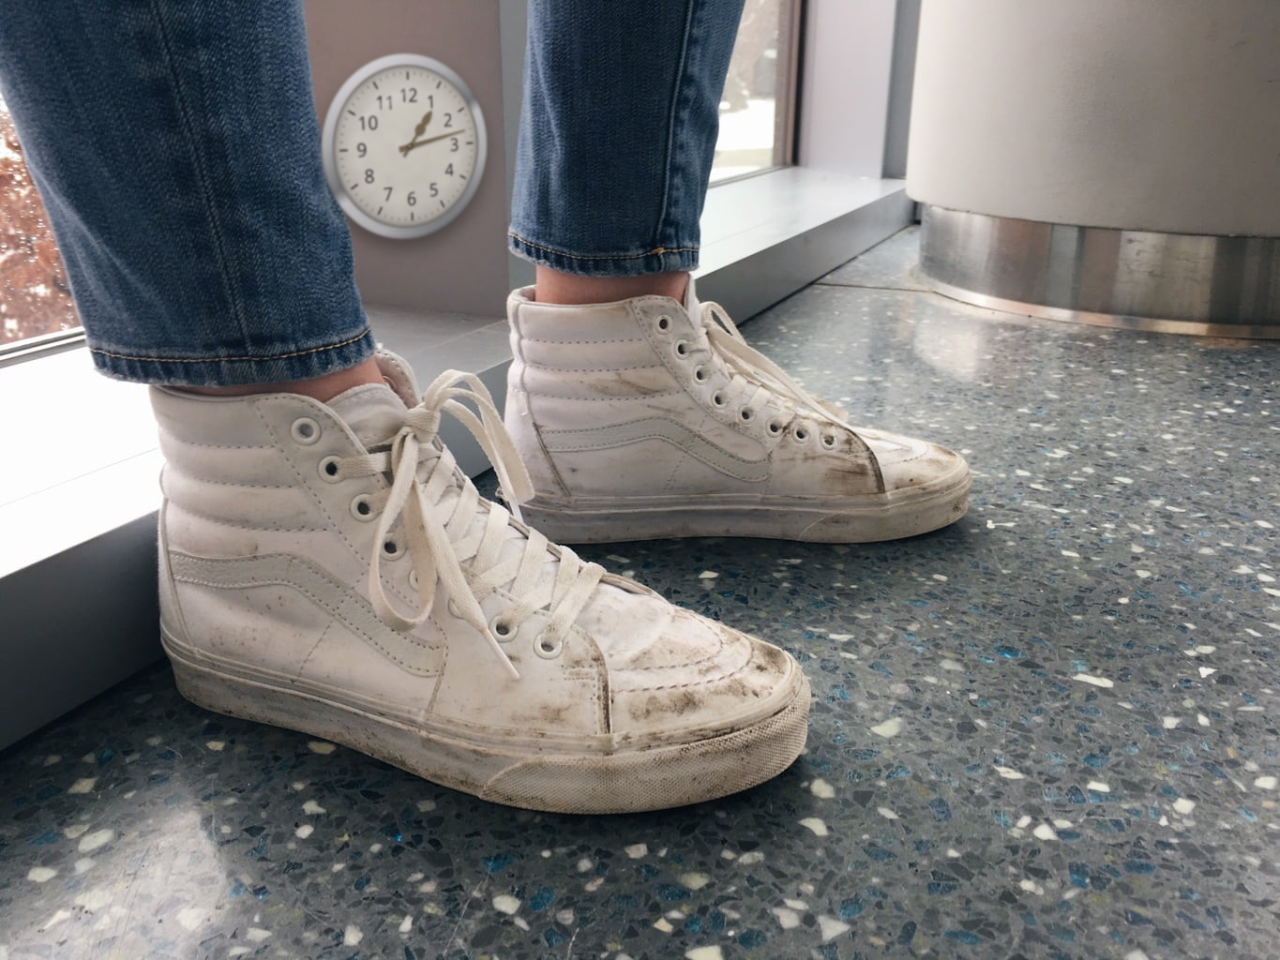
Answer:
1h13
